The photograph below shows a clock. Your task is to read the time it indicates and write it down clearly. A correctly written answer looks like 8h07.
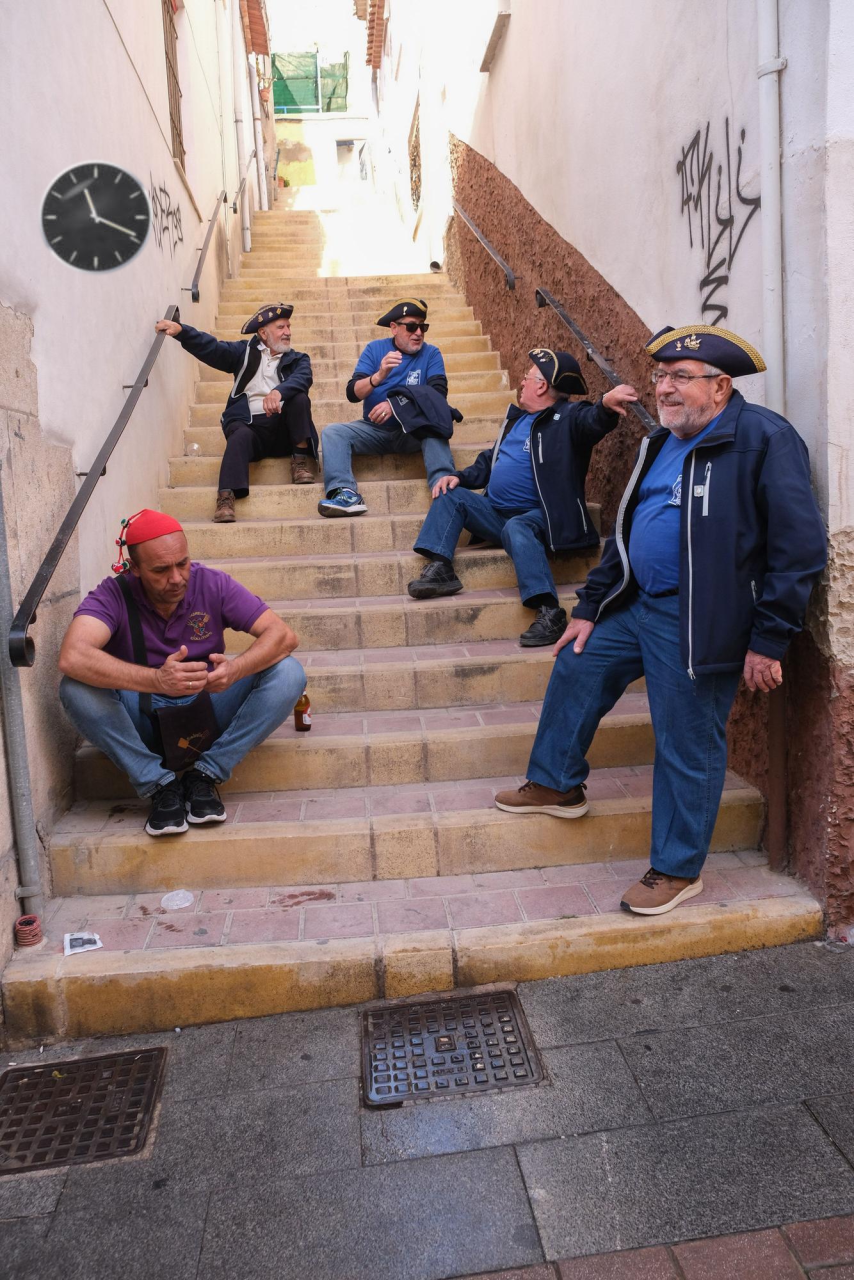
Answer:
11h19
